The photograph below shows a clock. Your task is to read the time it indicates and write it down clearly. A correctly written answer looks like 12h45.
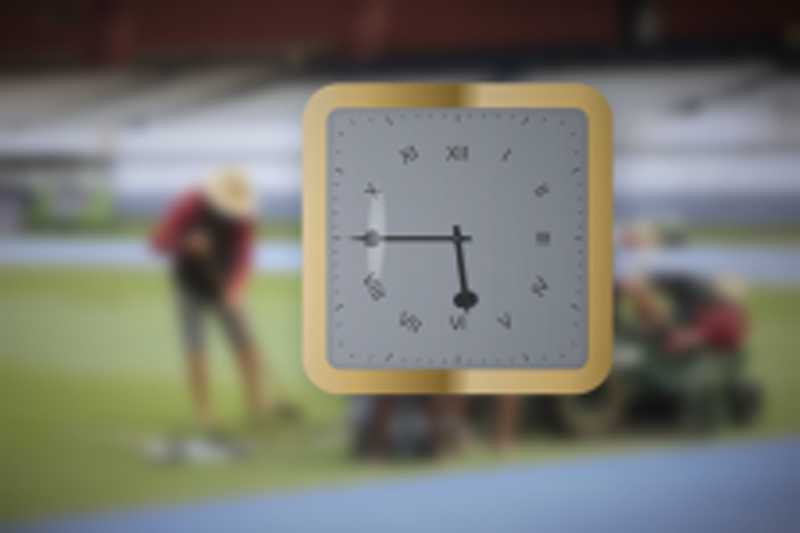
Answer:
5h45
